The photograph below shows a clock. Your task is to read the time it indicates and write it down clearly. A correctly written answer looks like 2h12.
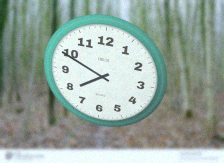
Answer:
7h49
